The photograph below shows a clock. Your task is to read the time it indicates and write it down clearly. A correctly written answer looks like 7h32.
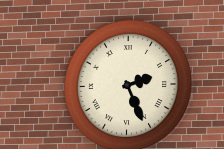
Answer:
2h26
